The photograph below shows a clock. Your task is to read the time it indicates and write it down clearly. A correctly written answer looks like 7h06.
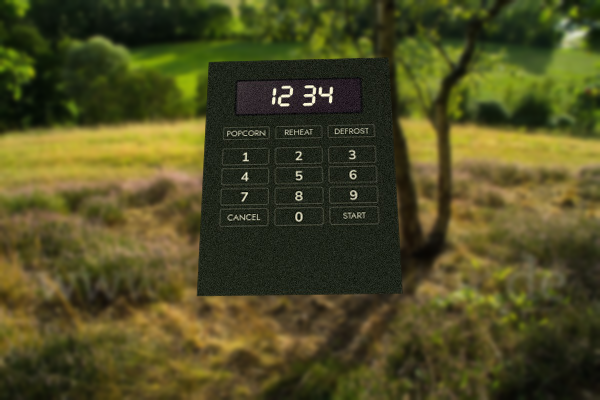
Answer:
12h34
